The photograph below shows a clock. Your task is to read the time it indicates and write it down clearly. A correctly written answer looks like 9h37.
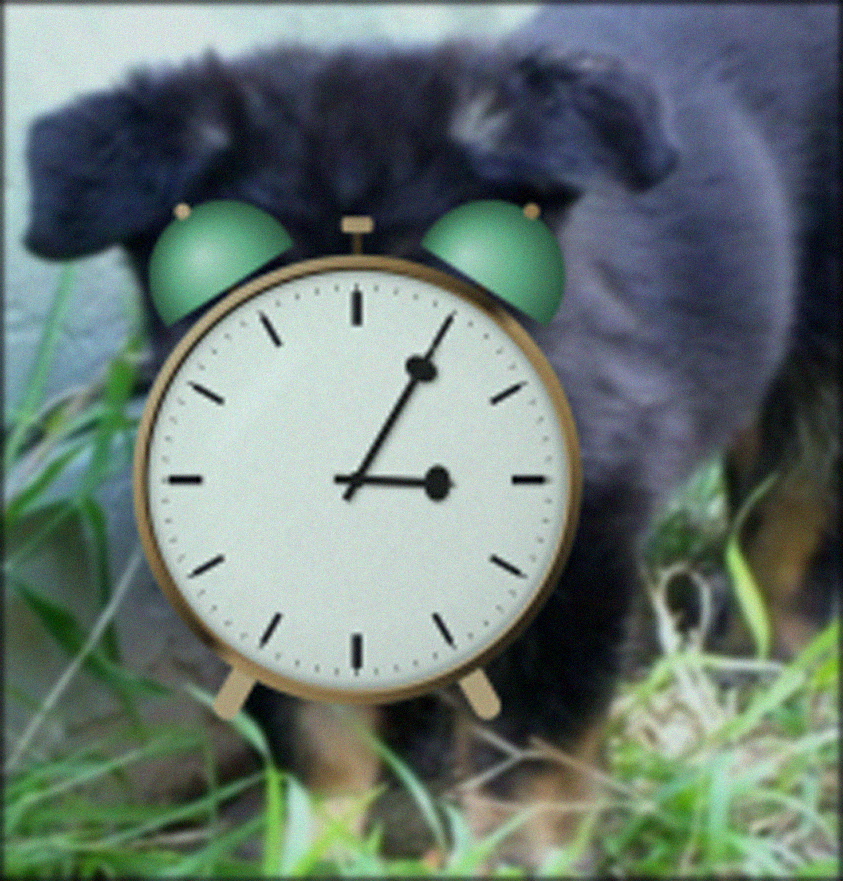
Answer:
3h05
